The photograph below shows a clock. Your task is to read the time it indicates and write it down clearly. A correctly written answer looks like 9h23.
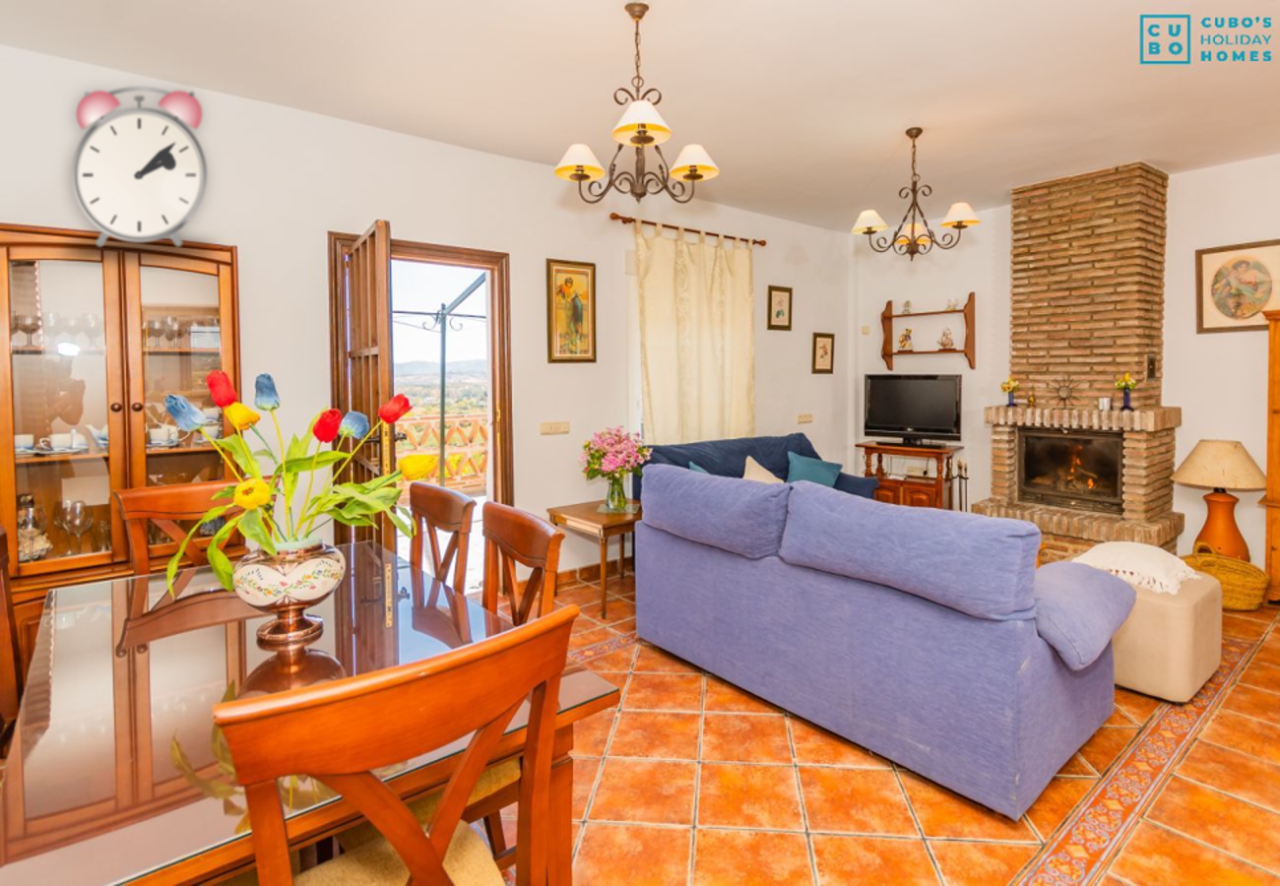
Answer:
2h08
